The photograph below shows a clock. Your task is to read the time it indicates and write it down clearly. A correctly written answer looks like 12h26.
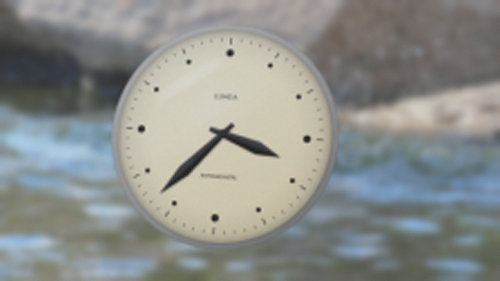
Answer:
3h37
